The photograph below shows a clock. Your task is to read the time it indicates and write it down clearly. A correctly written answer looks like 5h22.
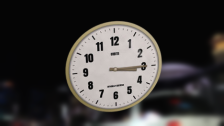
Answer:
3h15
